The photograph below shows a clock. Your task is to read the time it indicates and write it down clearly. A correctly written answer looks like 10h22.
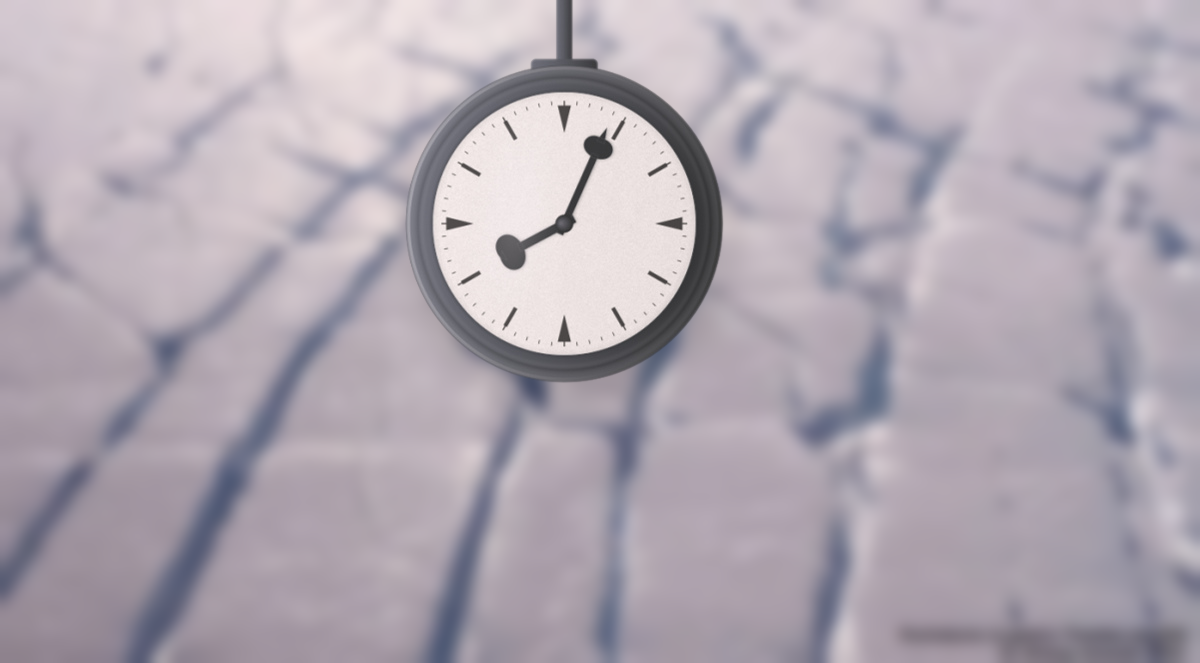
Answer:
8h04
